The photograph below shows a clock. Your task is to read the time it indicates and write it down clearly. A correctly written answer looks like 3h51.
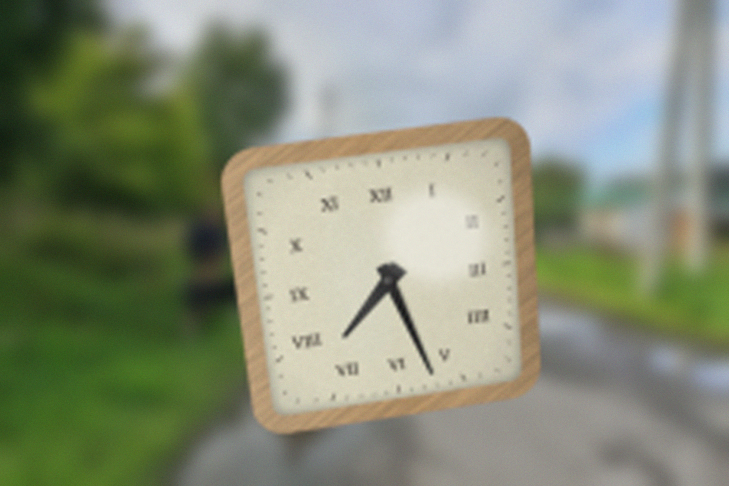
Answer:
7h27
